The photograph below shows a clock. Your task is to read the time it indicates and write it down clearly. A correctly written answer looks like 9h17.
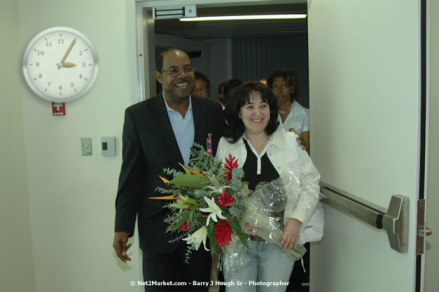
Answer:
3h05
